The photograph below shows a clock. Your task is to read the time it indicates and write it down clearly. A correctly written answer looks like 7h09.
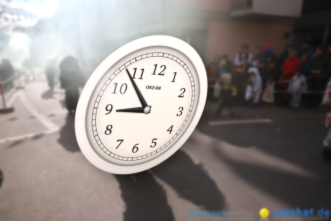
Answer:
8h53
